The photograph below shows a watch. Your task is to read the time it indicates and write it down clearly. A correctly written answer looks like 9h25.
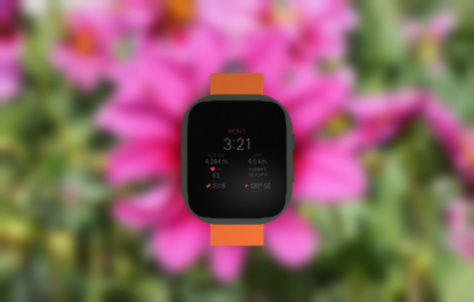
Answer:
3h21
